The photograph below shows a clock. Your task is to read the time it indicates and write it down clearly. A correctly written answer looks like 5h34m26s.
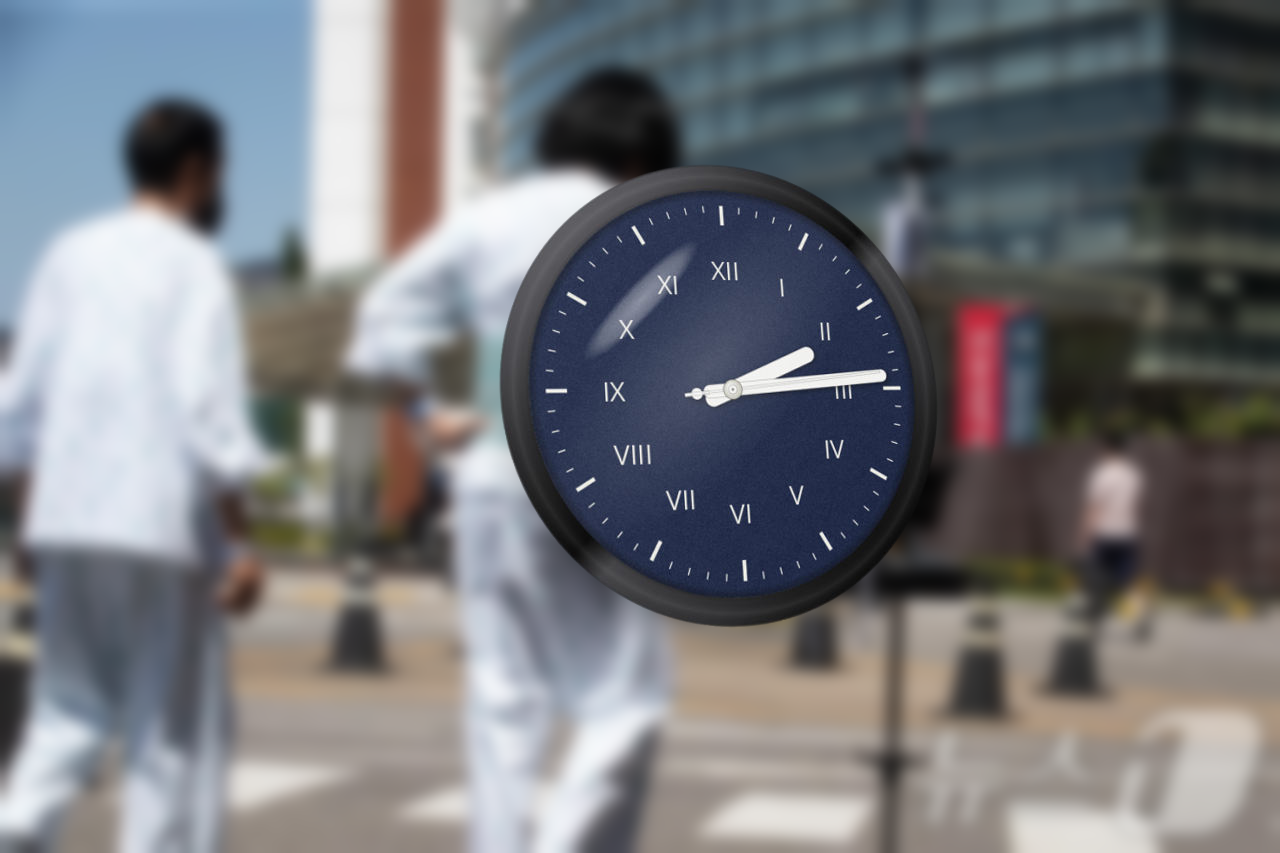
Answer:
2h14m14s
